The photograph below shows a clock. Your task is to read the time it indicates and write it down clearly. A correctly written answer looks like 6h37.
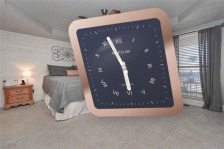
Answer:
5h57
